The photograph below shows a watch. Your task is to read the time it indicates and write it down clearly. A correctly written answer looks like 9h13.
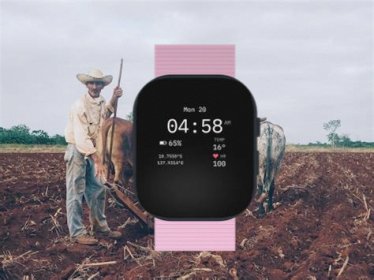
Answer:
4h58
